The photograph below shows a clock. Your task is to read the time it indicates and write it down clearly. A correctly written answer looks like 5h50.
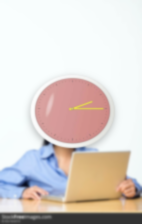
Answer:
2h15
